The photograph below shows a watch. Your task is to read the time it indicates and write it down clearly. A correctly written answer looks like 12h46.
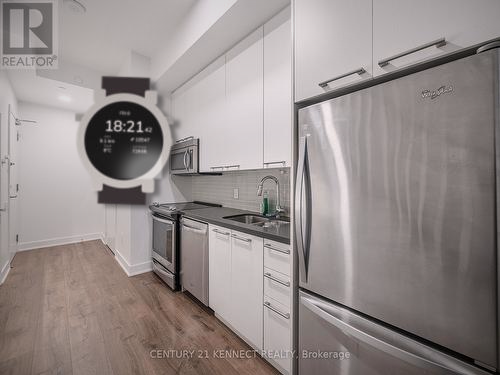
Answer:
18h21
